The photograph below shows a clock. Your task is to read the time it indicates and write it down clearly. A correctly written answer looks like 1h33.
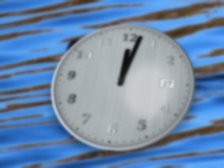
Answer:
12h02
